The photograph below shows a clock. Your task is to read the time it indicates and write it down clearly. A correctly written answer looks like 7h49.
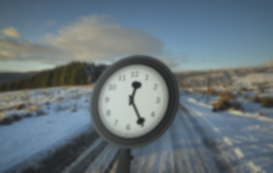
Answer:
12h25
